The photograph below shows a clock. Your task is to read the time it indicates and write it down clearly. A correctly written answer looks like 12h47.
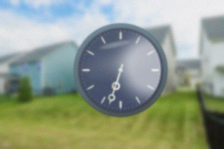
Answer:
6h33
